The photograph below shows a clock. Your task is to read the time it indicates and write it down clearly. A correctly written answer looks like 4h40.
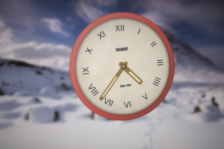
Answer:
4h37
